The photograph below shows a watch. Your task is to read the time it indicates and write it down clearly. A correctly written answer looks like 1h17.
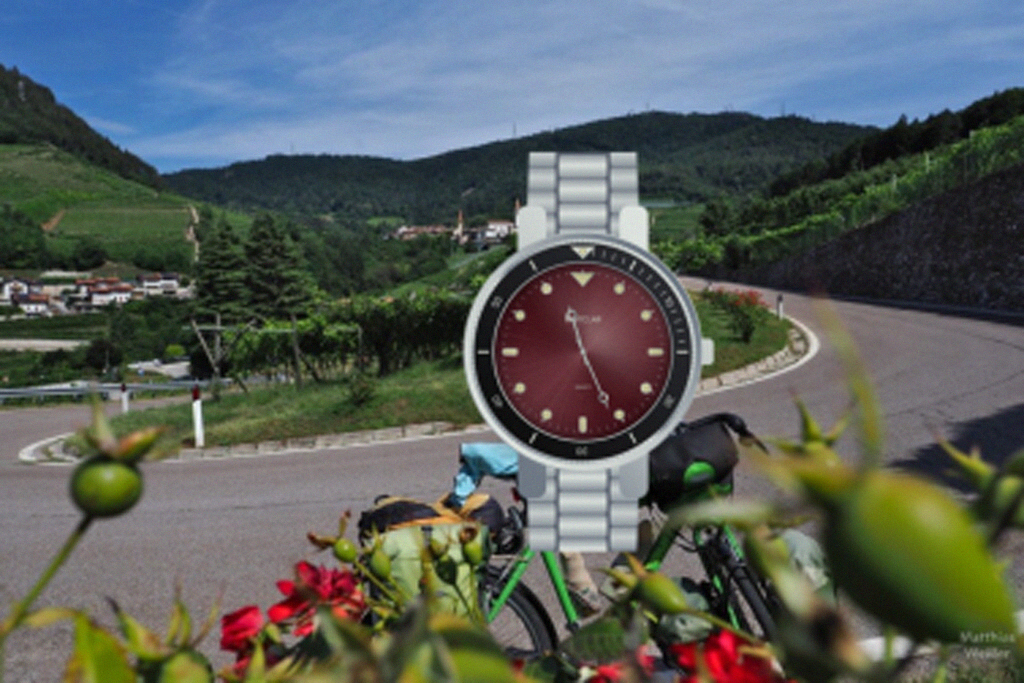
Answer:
11h26
